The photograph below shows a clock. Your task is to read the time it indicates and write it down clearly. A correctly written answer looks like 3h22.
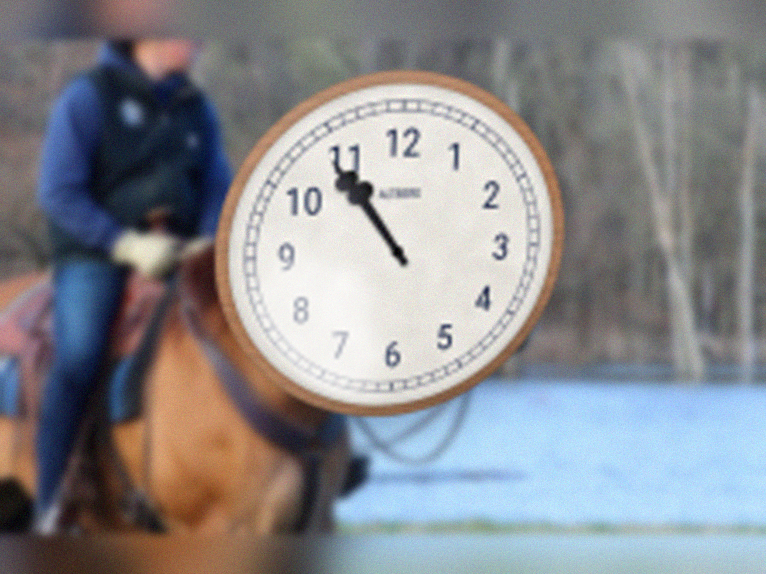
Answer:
10h54
